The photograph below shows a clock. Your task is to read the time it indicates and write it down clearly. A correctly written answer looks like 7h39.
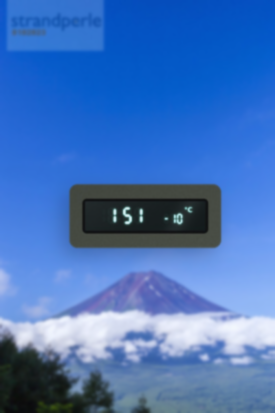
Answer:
1h51
